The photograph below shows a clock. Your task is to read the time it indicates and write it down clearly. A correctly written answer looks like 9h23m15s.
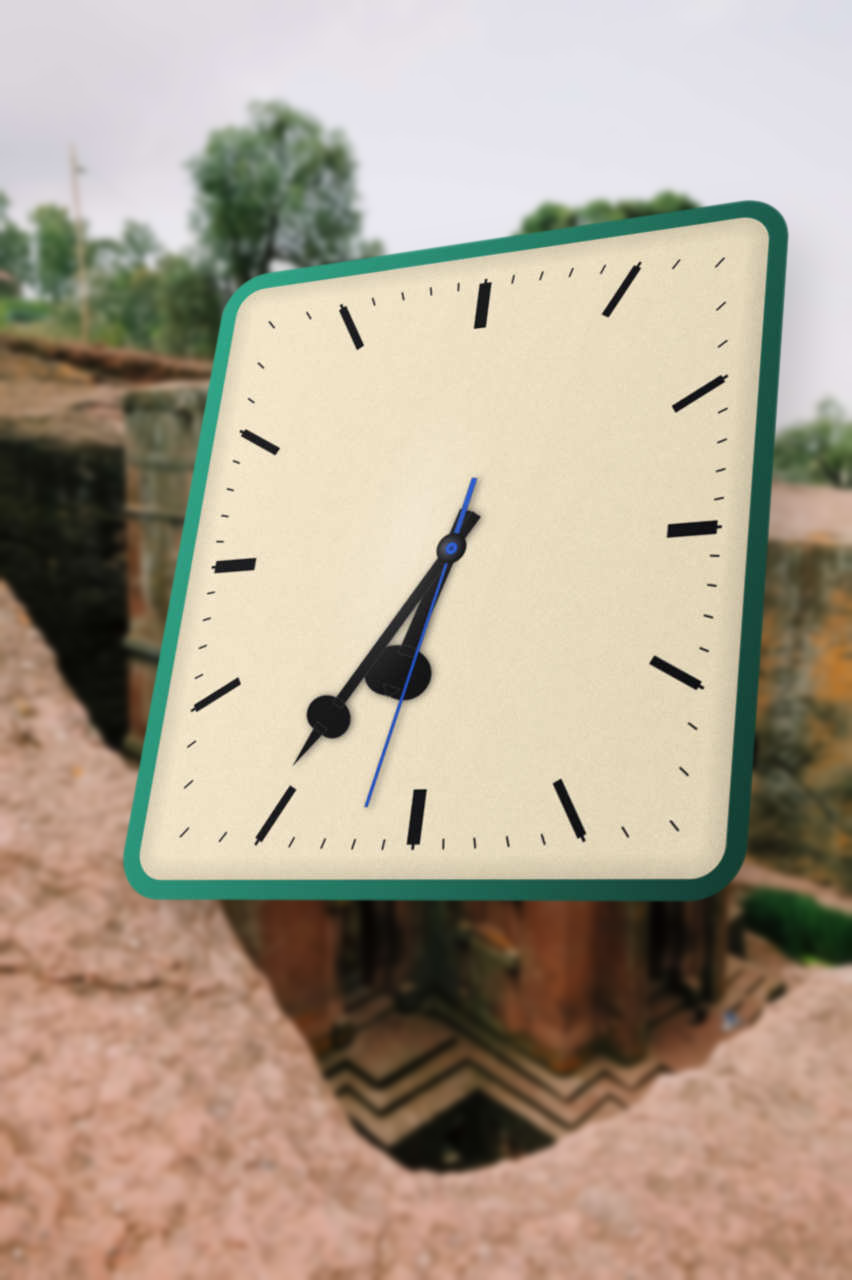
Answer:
6h35m32s
